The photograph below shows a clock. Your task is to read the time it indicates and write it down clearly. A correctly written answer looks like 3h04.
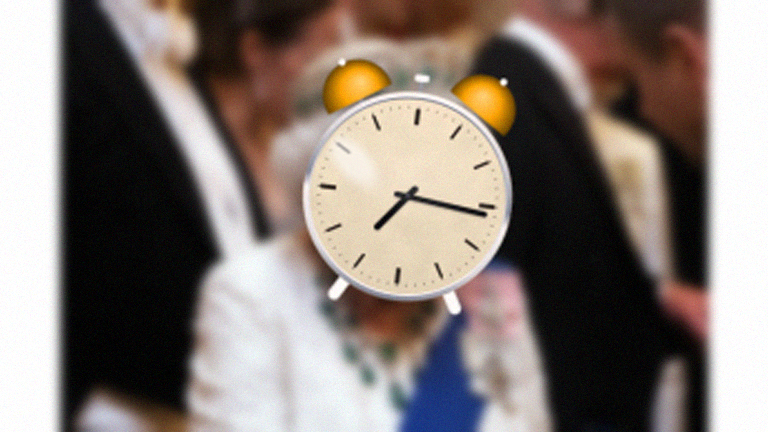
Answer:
7h16
